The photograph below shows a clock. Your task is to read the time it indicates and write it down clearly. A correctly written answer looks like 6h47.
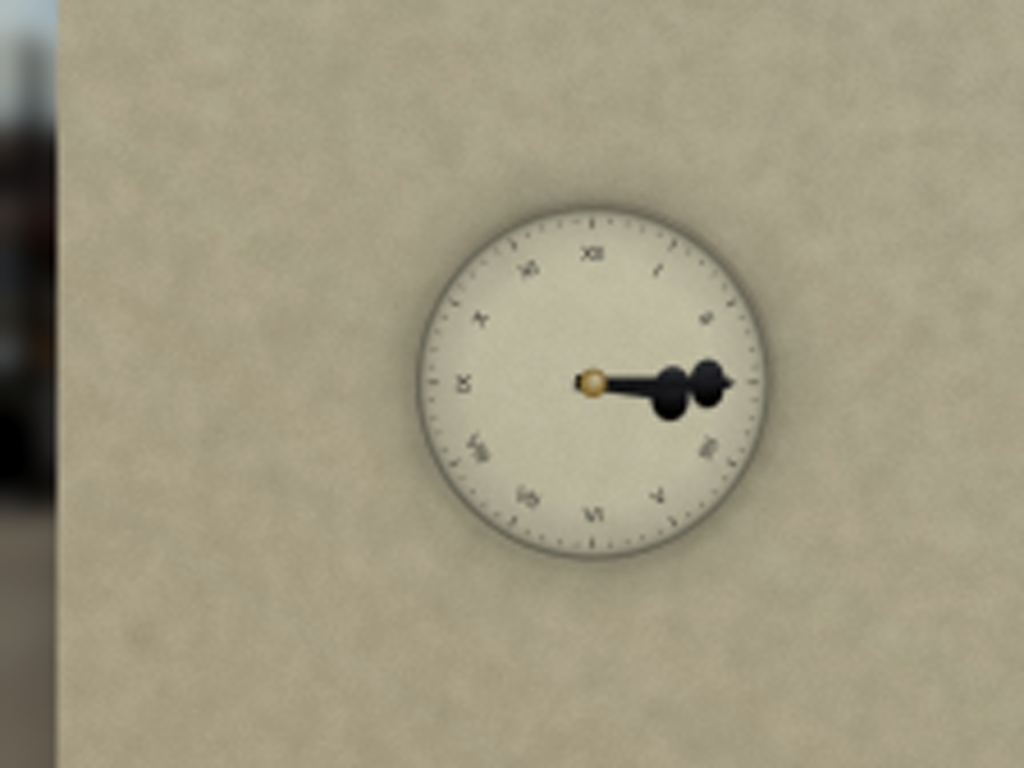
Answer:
3h15
